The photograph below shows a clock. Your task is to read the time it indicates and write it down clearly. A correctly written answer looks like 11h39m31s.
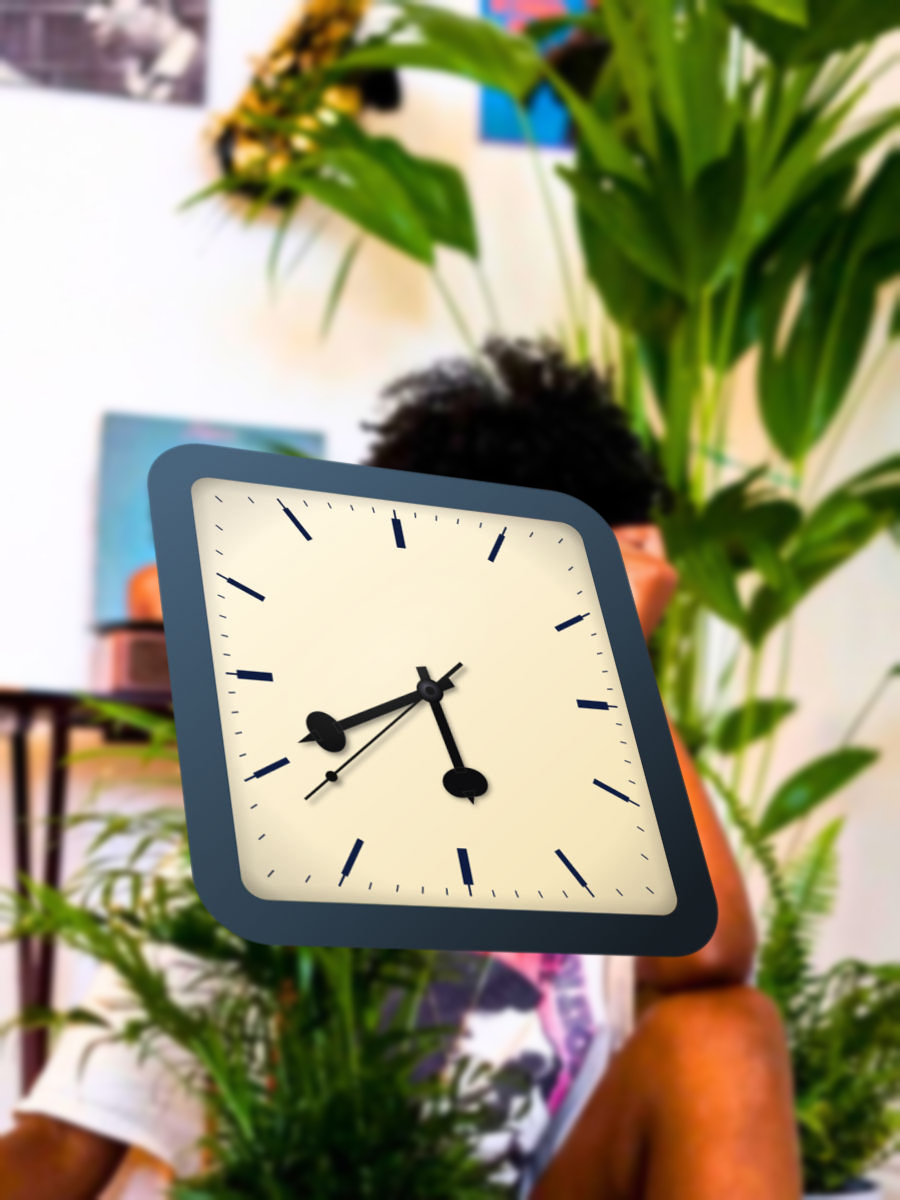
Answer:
5h40m38s
